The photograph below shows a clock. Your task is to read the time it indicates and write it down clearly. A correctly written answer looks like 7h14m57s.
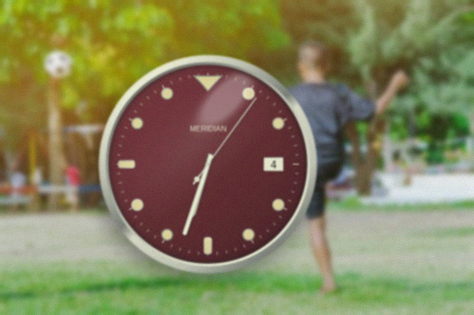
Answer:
6h33m06s
